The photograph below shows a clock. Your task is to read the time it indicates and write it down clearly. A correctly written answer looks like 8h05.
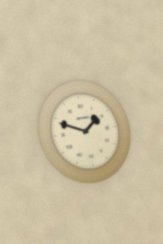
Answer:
1h49
